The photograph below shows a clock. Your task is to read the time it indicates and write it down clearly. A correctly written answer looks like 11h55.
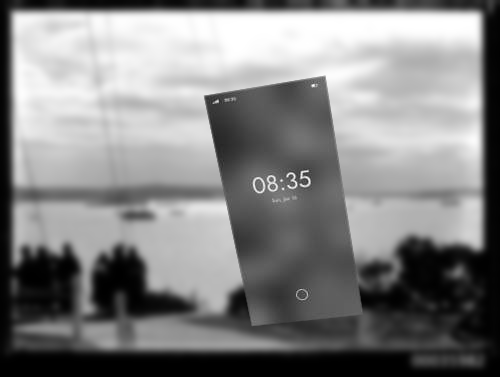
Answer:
8h35
